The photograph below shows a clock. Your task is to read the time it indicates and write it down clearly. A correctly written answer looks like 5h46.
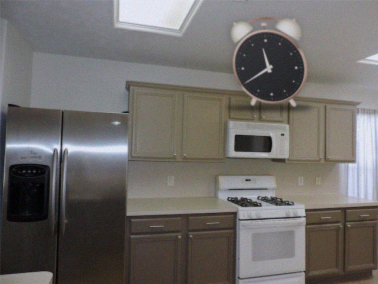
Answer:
11h40
